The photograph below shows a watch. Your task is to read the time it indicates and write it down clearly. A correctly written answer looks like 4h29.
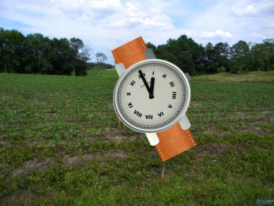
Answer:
1h00
